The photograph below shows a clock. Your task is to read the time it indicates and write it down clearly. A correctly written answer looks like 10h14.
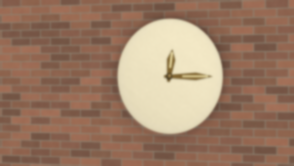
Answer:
12h15
